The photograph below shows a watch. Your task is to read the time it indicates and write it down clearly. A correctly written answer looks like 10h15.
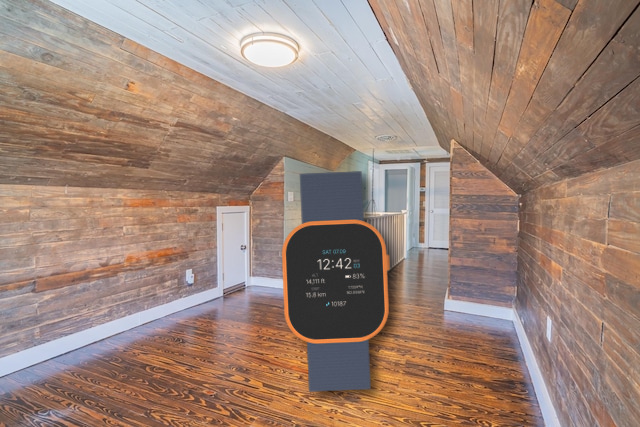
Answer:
12h42
